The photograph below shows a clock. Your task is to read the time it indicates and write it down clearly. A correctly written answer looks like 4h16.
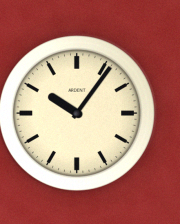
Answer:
10h06
